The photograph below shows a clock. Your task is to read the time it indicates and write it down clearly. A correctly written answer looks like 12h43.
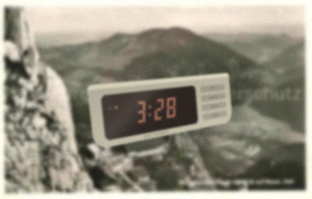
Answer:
3h28
